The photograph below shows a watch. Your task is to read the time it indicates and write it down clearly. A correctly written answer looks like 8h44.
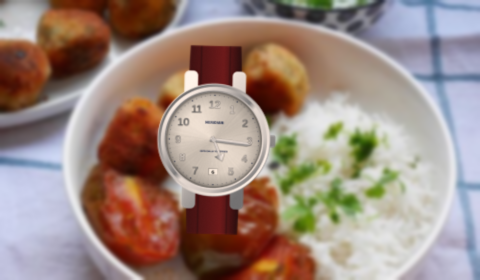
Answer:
5h16
